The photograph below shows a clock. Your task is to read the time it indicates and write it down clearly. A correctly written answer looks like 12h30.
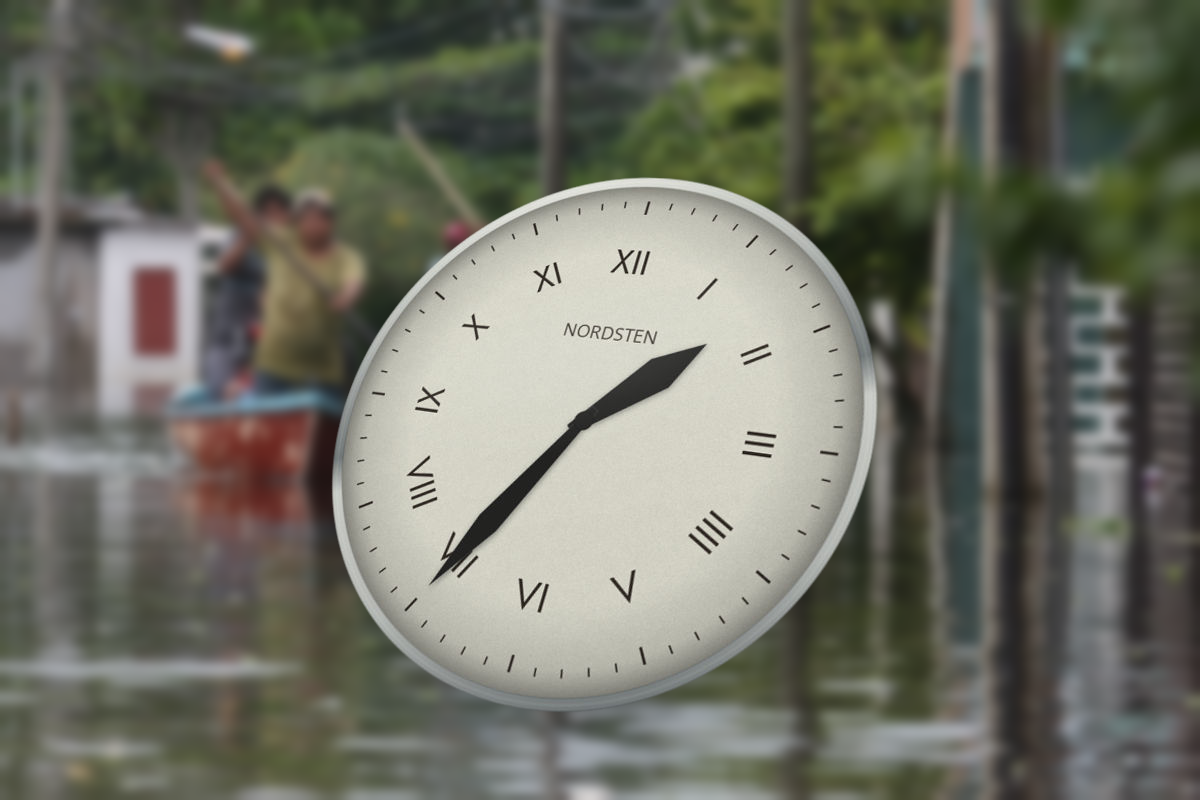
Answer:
1h35
